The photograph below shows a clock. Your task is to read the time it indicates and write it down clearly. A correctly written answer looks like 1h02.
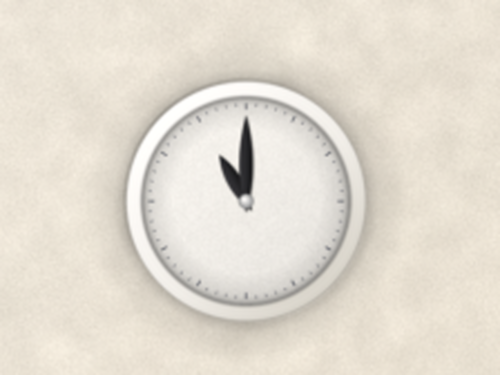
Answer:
11h00
